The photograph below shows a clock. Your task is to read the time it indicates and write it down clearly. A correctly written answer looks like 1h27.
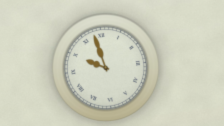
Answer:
9h58
